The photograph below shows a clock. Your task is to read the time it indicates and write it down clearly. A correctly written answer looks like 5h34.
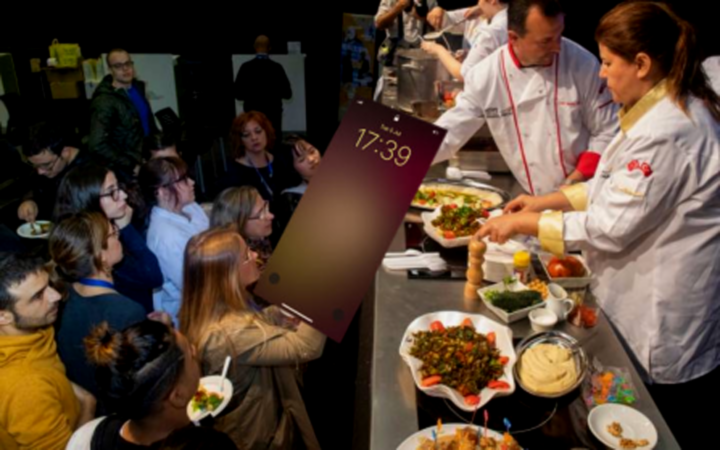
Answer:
17h39
